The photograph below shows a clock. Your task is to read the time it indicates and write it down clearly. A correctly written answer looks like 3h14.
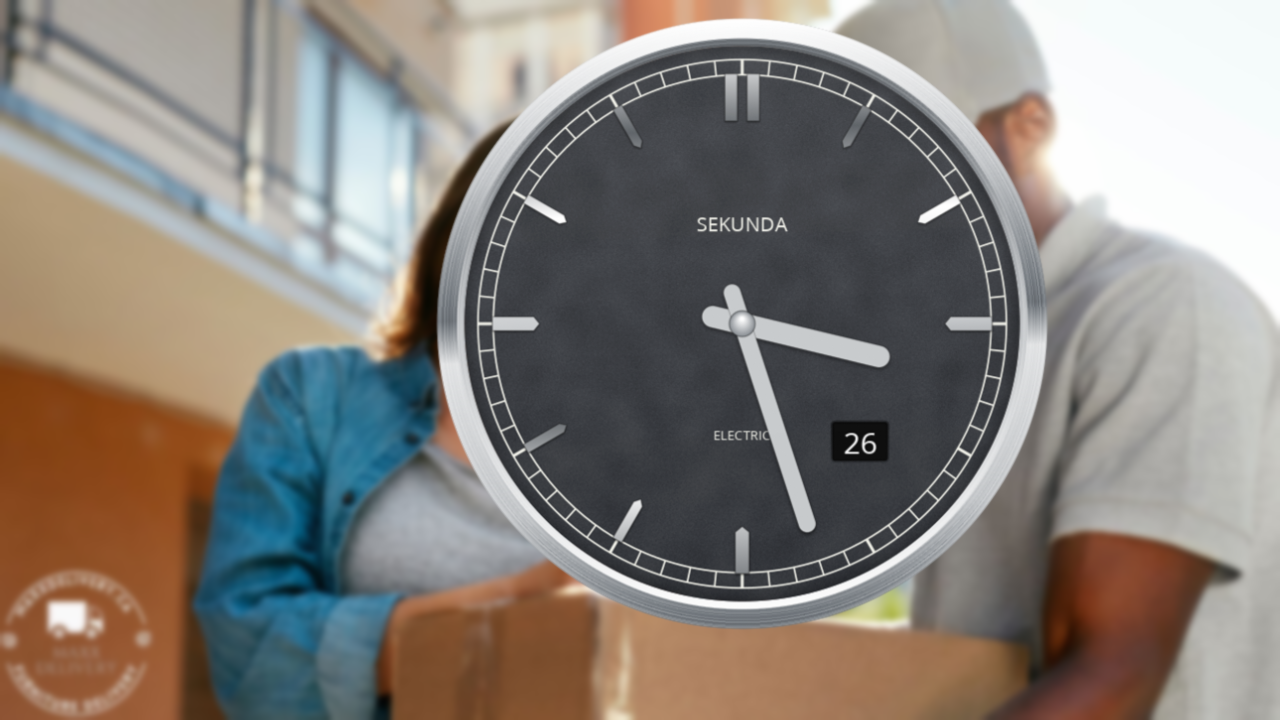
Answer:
3h27
